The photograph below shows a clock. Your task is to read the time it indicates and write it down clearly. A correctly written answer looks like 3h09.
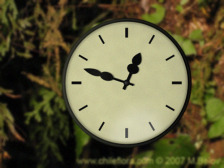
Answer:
12h48
